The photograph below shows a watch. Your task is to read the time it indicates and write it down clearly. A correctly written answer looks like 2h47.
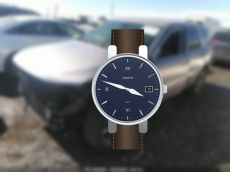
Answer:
3h48
